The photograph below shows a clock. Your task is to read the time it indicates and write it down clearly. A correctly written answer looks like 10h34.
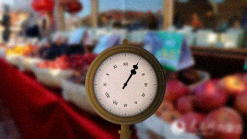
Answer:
1h05
